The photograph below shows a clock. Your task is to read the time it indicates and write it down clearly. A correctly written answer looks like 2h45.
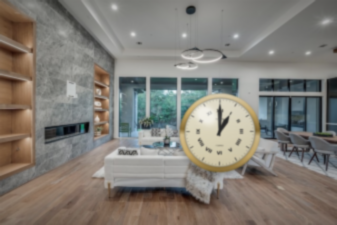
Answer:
1h00
